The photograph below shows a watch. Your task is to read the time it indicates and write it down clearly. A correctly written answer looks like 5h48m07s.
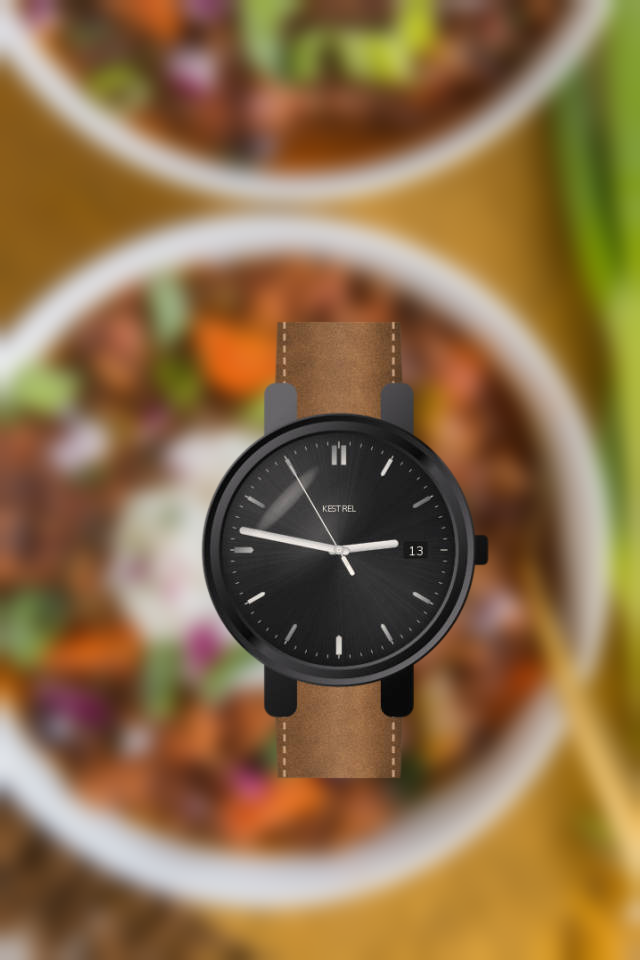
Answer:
2h46m55s
